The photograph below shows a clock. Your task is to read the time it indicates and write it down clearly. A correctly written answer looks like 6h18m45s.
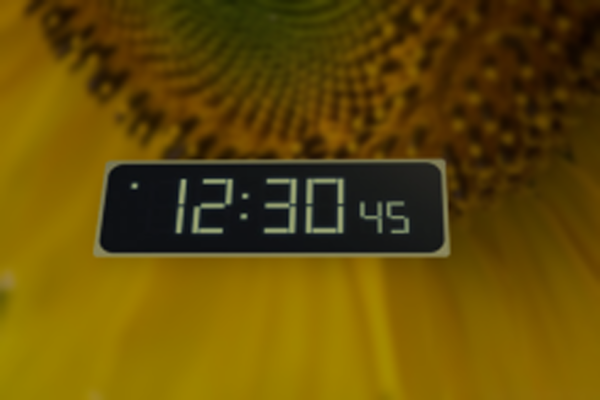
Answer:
12h30m45s
